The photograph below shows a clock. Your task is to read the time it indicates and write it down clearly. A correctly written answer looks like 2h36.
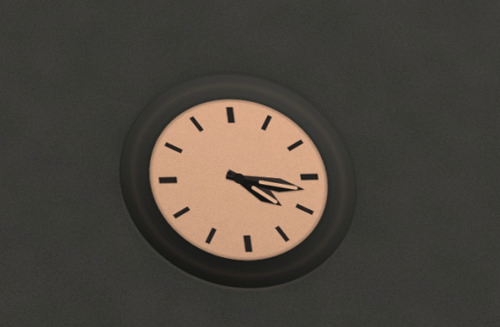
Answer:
4h17
